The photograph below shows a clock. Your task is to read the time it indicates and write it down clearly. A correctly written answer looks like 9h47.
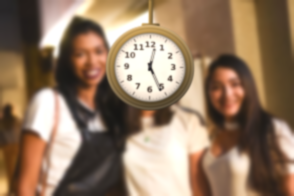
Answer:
12h26
